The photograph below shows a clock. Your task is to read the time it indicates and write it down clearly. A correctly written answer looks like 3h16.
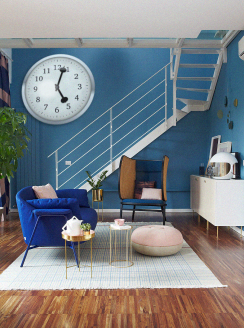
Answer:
5h03
